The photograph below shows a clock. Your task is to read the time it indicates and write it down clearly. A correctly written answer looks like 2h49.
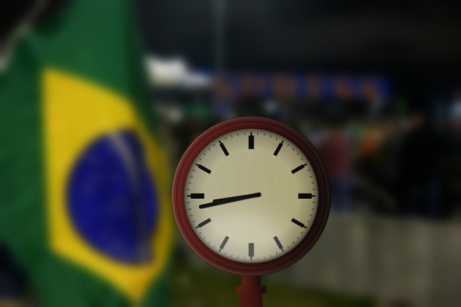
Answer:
8h43
